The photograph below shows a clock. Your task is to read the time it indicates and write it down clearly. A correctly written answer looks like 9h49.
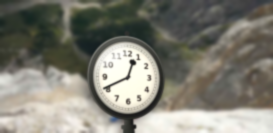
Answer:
12h41
